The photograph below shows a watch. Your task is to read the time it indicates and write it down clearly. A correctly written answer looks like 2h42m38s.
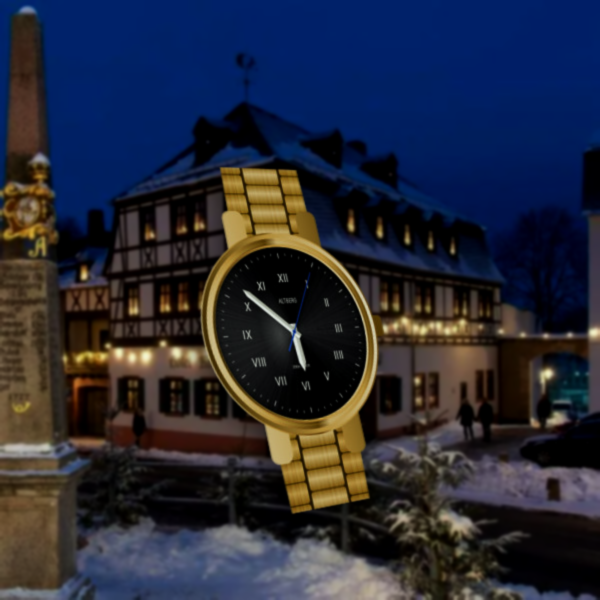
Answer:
5h52m05s
